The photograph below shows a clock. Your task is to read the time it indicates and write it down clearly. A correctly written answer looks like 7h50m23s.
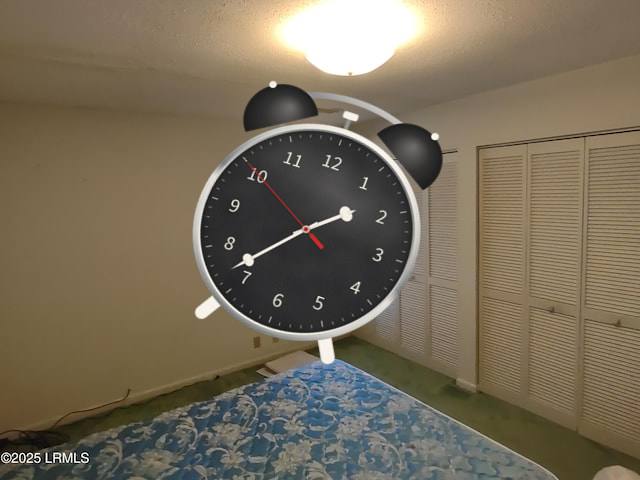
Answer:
1h36m50s
